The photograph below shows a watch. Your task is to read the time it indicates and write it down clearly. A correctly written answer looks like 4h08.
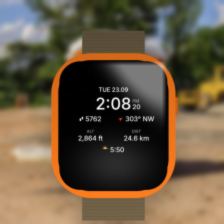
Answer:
2h08
